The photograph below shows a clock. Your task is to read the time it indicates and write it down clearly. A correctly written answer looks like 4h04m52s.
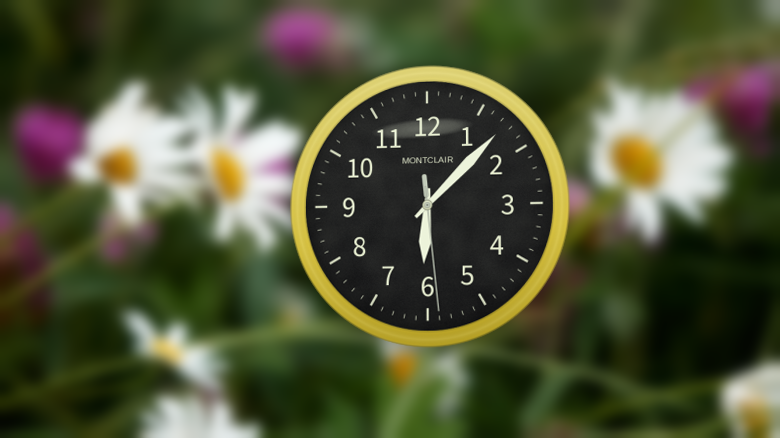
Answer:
6h07m29s
